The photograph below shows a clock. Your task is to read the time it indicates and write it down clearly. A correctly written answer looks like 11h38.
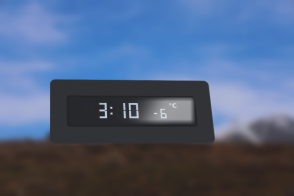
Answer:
3h10
